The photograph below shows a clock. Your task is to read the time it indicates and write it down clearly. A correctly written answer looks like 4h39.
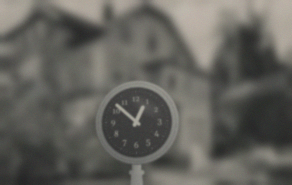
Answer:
12h52
